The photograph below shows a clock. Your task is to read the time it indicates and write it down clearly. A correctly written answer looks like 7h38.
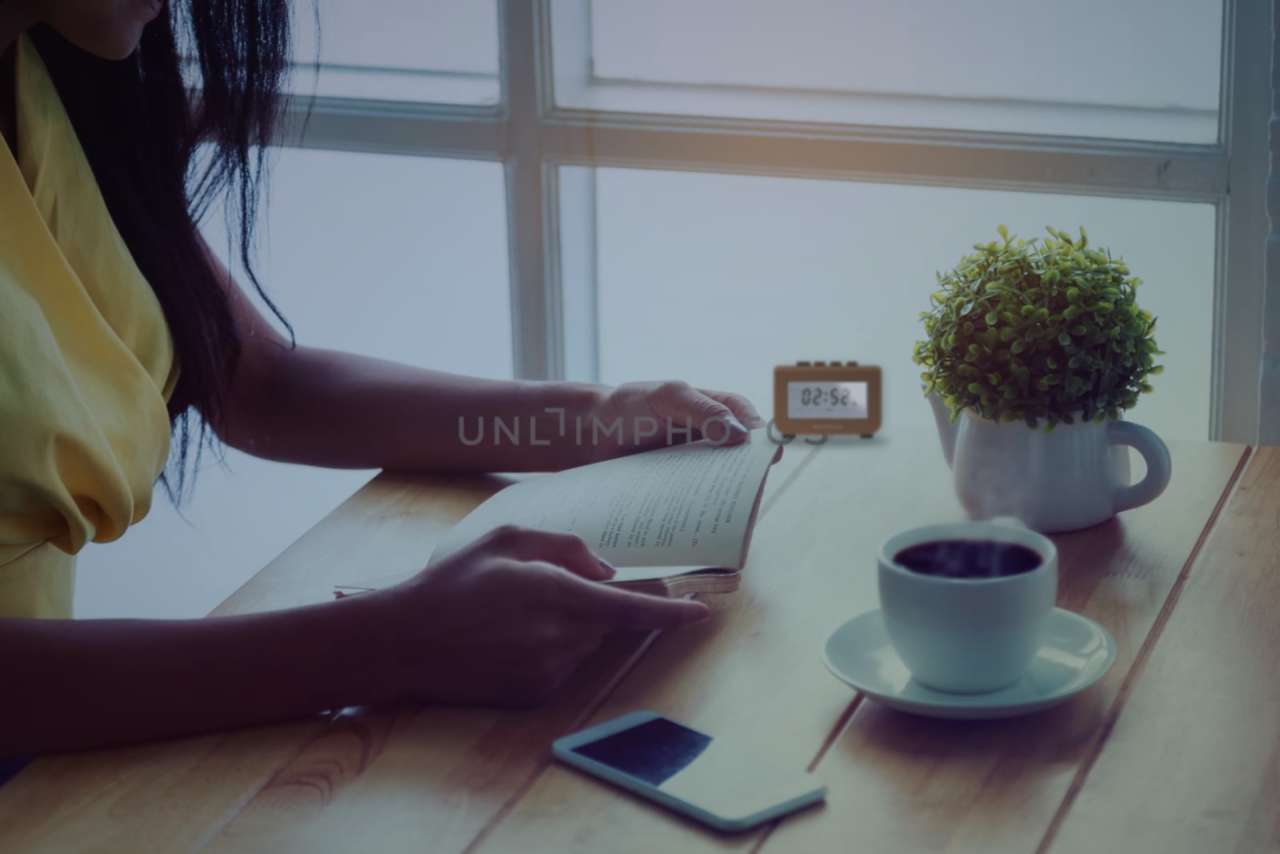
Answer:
2h52
